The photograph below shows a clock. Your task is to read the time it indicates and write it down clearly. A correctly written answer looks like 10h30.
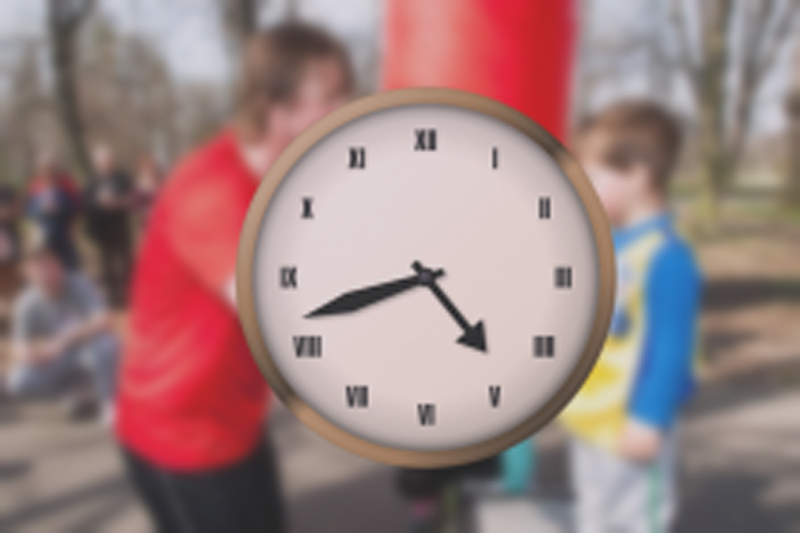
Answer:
4h42
